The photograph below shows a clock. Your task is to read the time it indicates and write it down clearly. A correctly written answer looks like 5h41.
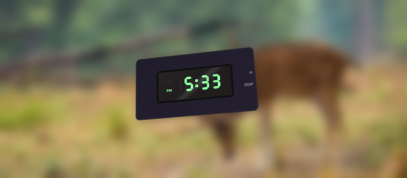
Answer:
5h33
